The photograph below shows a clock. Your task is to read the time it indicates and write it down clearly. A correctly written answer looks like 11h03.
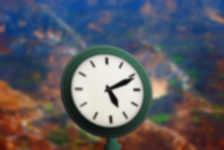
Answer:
5h11
